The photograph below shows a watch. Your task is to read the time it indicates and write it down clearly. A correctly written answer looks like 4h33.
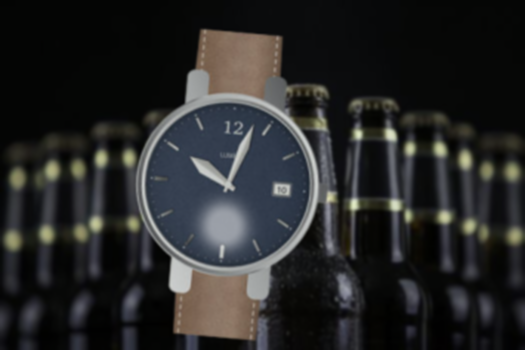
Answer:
10h03
